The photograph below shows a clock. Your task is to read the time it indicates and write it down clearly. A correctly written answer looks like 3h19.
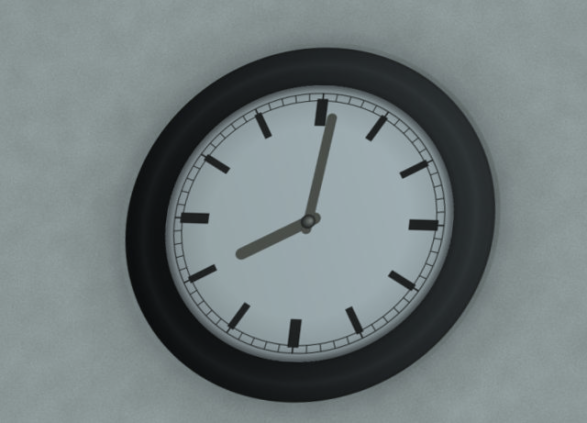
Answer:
8h01
